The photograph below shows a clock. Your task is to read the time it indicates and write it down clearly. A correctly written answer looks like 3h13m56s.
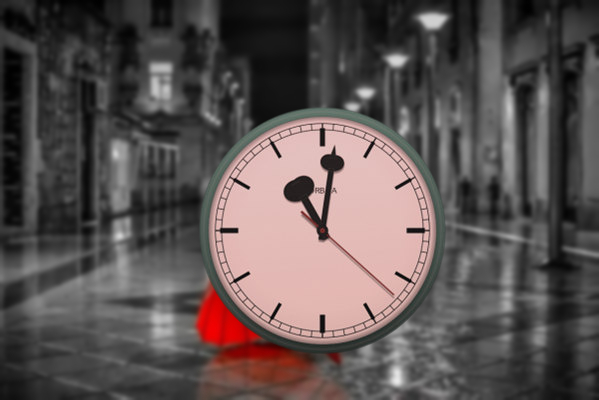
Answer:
11h01m22s
